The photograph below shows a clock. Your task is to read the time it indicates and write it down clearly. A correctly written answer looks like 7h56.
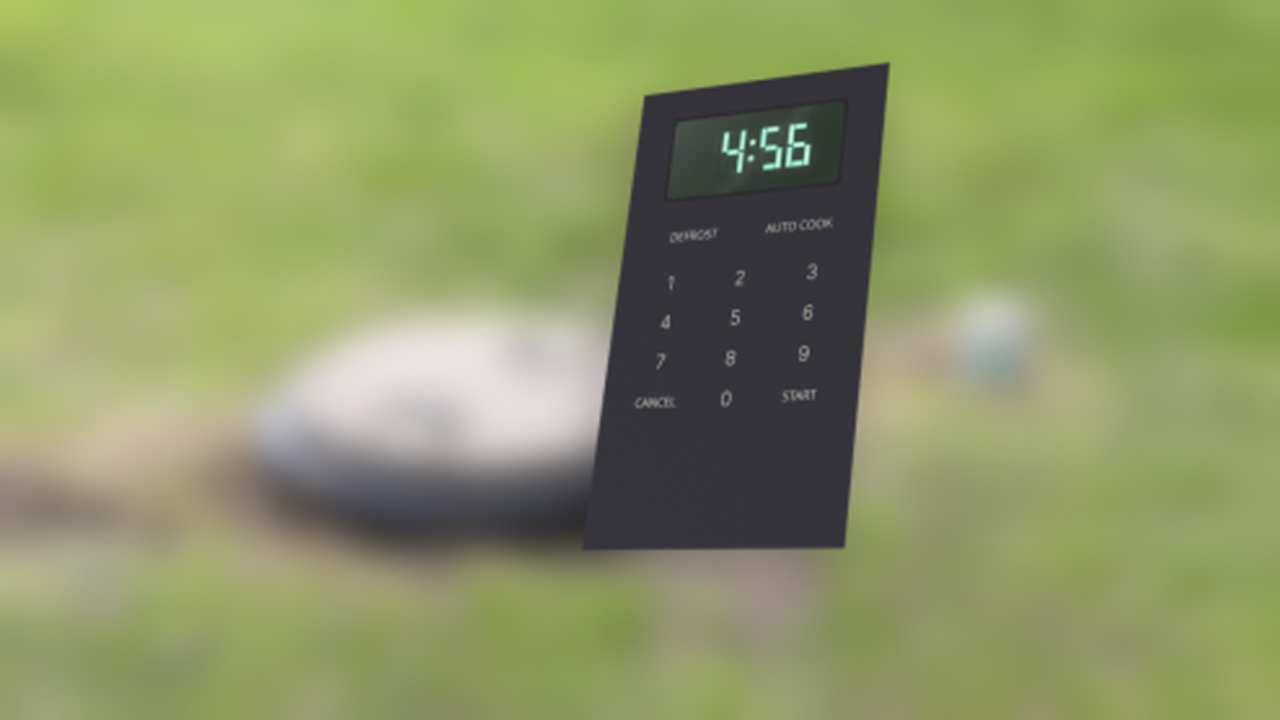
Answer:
4h56
